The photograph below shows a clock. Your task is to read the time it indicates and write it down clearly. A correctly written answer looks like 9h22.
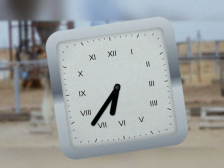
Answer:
6h37
